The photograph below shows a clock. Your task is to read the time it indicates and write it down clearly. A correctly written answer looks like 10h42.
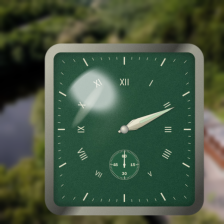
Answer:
2h11
